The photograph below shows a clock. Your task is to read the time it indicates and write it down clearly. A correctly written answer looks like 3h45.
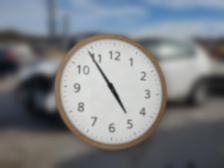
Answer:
4h54
